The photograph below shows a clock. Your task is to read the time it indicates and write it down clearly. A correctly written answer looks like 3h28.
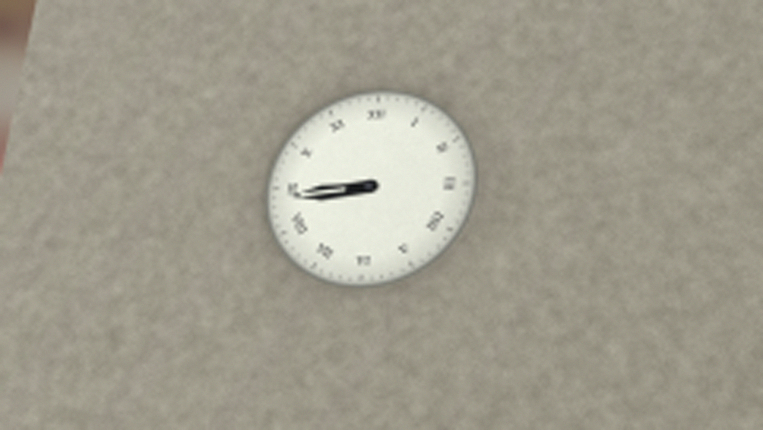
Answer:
8h44
